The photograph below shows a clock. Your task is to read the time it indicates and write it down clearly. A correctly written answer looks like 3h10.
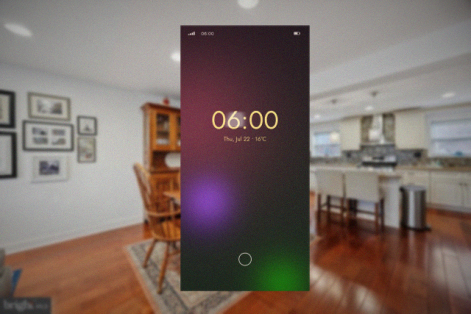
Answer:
6h00
